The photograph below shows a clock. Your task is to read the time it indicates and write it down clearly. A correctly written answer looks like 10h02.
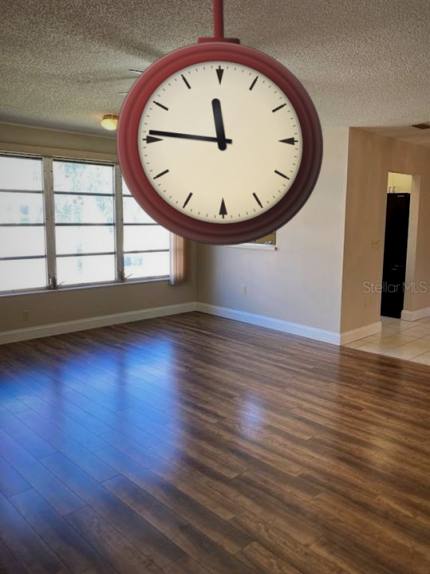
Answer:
11h46
